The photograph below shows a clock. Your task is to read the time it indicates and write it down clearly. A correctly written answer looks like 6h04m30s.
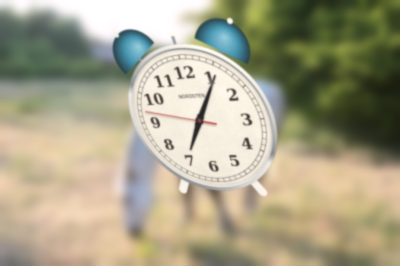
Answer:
7h05m47s
